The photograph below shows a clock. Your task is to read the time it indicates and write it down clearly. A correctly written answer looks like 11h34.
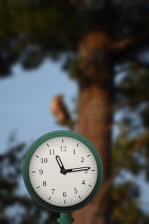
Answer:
11h14
